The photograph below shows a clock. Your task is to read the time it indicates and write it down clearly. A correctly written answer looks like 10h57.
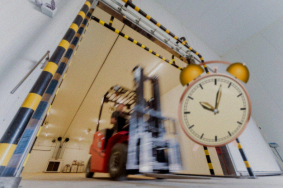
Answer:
10h02
